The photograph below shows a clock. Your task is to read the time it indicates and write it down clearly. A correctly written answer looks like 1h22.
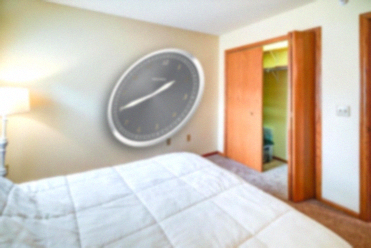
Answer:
1h40
